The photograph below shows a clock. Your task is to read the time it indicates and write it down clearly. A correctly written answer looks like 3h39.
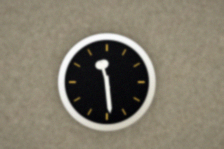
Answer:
11h29
